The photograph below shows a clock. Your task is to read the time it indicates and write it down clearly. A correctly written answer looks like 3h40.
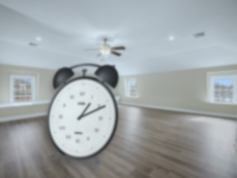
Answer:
1h11
